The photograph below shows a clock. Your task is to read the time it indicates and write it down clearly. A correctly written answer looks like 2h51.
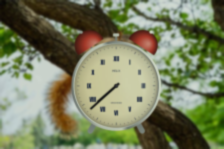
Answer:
7h38
